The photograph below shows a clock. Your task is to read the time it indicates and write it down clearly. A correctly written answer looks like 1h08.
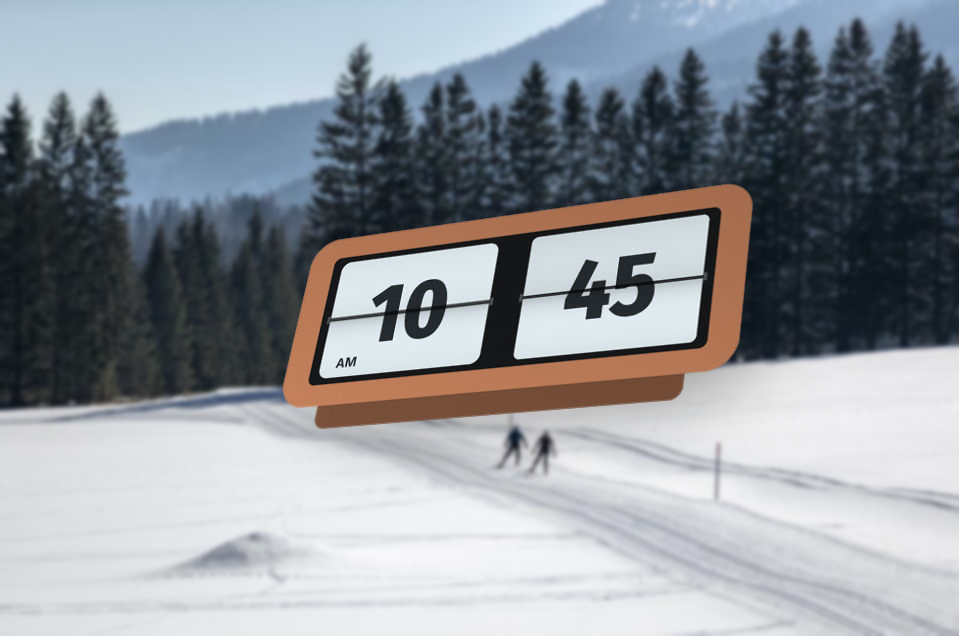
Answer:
10h45
